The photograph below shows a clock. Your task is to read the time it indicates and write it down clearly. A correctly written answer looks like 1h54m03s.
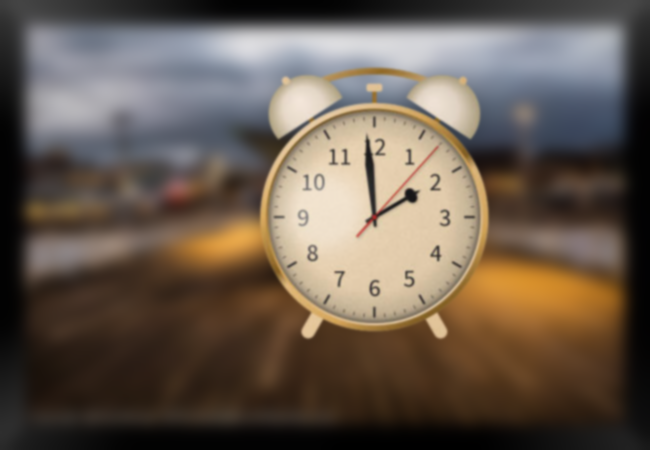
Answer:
1h59m07s
